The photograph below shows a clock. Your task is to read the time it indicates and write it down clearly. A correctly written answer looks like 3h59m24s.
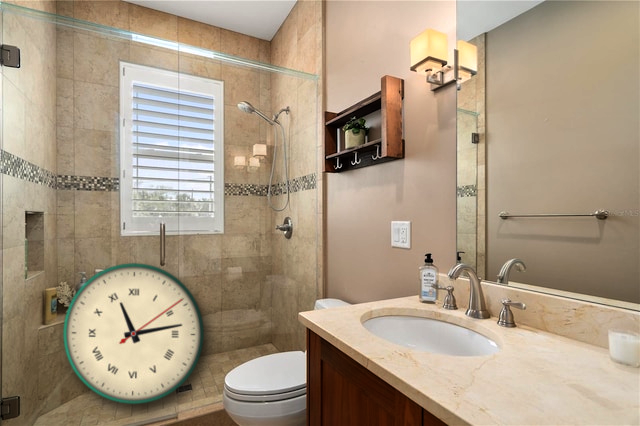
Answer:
11h13m09s
